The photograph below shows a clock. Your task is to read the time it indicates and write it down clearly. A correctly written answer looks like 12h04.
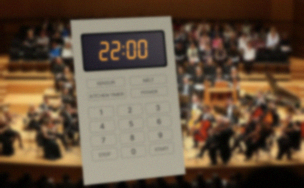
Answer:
22h00
